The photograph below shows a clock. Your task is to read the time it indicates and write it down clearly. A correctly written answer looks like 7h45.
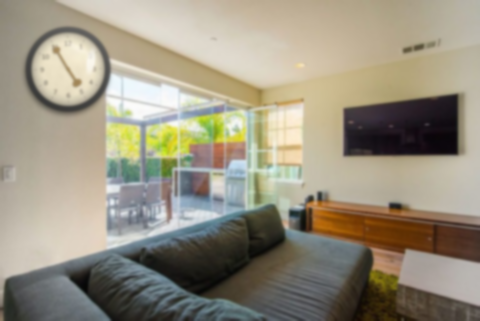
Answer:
4h55
